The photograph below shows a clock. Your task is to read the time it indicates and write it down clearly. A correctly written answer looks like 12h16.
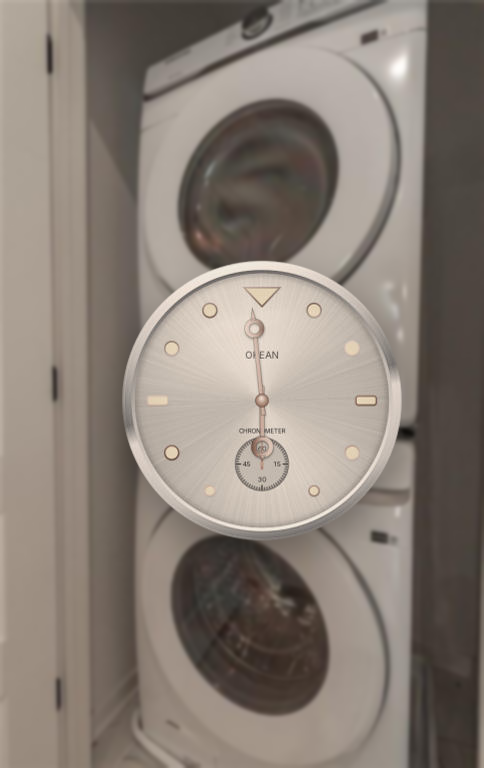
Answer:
5h59
